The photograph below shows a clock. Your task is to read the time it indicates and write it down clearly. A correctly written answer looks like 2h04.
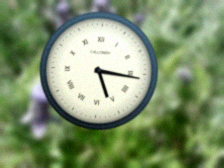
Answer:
5h16
